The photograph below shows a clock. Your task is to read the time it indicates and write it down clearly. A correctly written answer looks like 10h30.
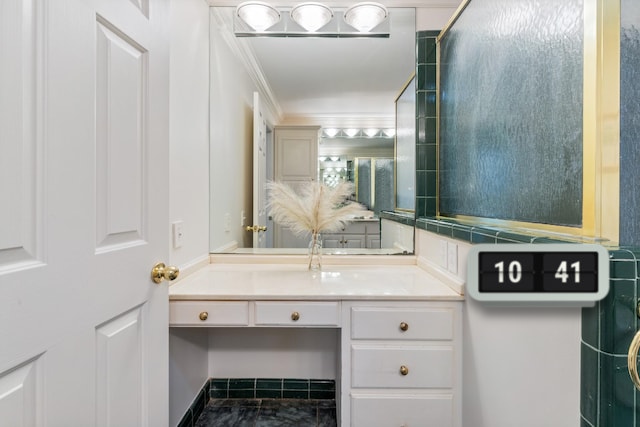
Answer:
10h41
